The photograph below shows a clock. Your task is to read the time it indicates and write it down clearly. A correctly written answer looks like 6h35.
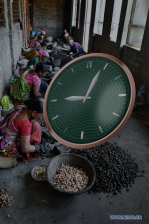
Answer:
9h04
